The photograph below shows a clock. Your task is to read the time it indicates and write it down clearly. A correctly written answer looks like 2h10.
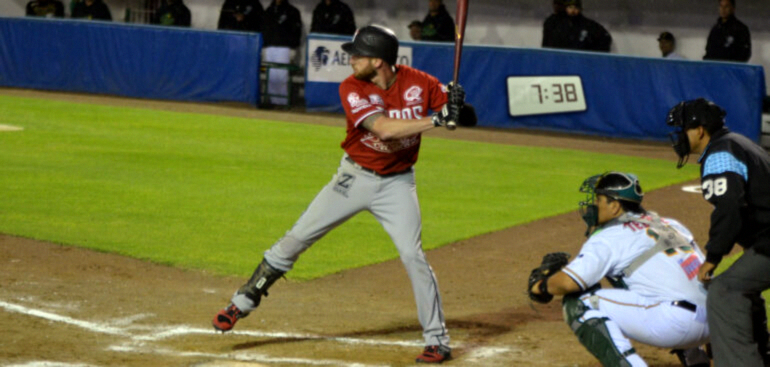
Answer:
7h38
